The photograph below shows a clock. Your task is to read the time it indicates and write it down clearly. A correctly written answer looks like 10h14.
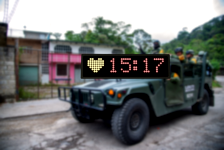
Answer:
15h17
